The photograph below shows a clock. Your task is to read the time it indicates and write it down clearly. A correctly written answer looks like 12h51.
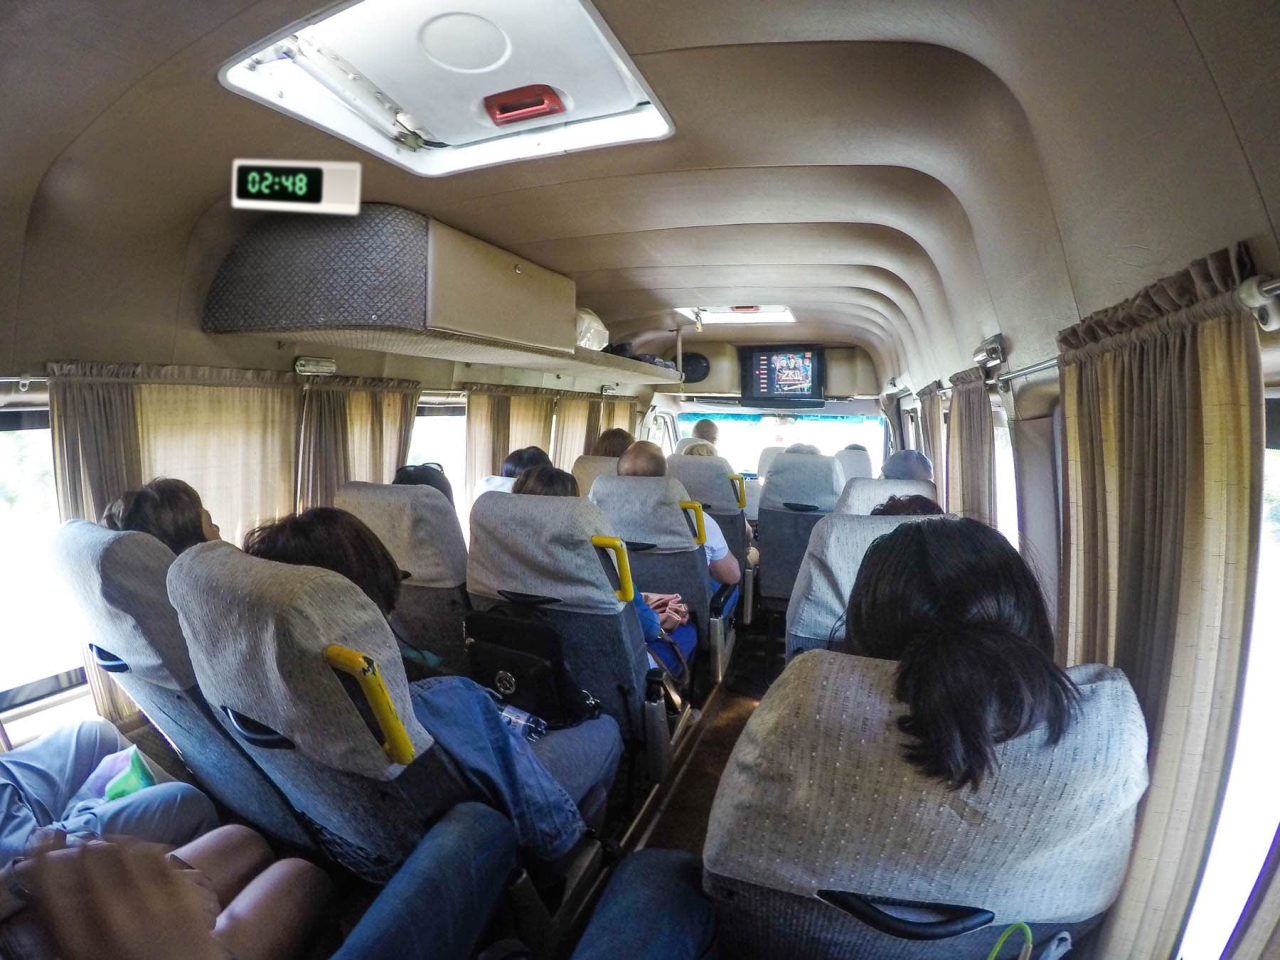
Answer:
2h48
